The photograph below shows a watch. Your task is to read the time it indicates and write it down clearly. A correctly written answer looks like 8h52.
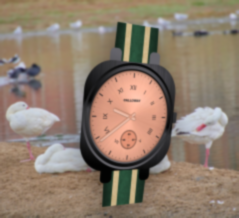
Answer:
9h39
